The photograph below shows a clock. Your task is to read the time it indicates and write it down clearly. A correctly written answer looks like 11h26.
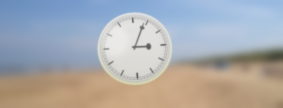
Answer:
3h04
